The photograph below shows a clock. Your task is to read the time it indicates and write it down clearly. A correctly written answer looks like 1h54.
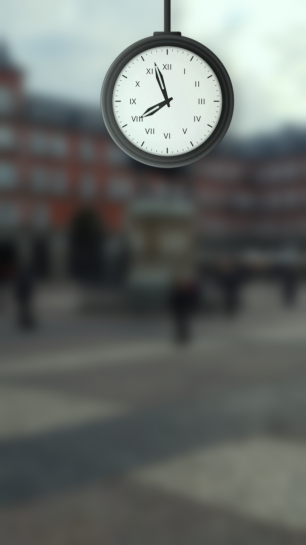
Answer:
7h57
